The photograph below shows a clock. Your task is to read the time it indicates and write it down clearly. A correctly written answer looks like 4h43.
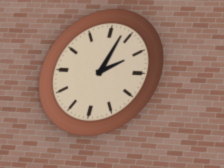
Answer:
2h03
